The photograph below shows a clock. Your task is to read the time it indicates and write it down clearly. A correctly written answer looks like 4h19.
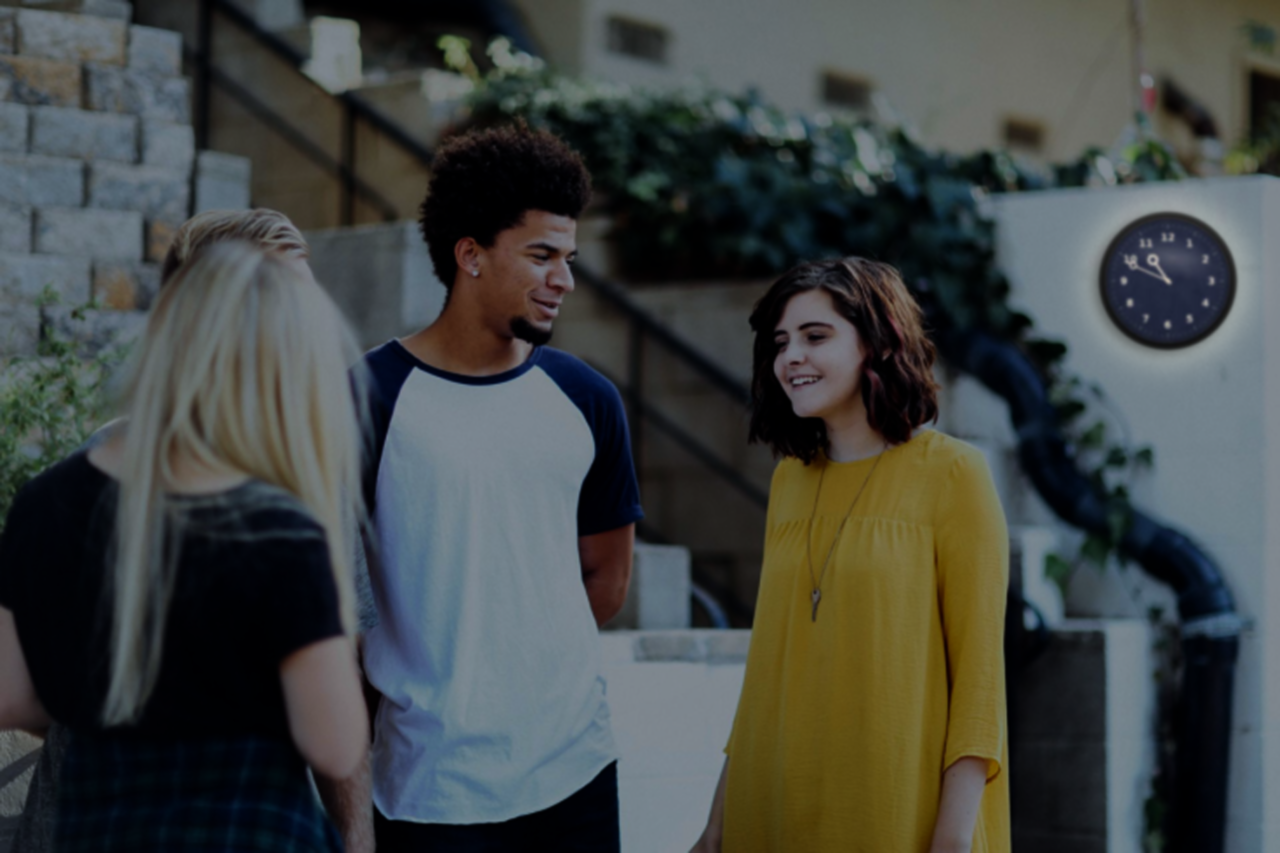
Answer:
10h49
